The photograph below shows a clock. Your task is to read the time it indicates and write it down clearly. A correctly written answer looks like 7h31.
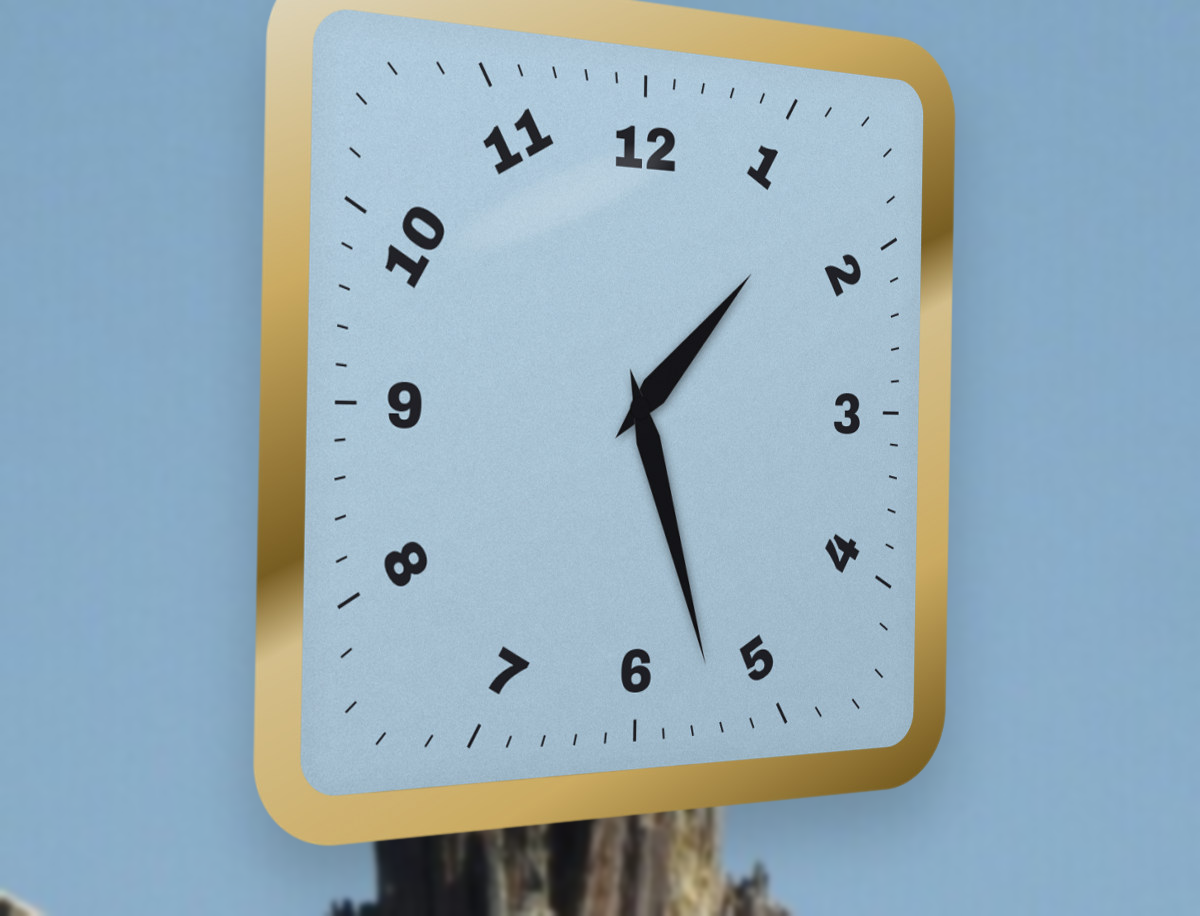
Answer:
1h27
